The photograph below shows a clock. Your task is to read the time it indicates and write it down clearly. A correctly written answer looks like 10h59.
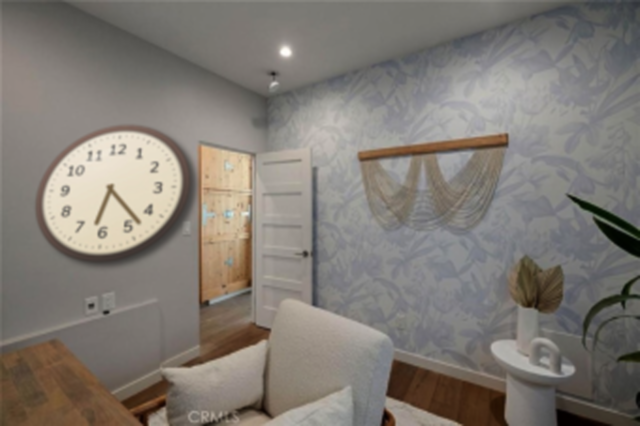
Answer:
6h23
